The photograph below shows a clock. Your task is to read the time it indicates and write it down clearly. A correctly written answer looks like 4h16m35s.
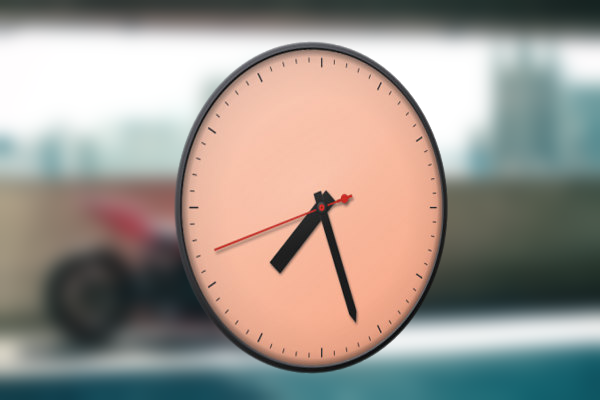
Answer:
7h26m42s
